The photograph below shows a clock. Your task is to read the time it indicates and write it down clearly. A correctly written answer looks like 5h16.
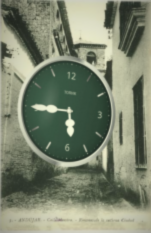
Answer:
5h45
